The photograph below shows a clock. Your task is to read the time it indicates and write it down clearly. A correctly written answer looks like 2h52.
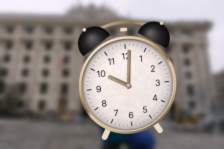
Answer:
10h01
